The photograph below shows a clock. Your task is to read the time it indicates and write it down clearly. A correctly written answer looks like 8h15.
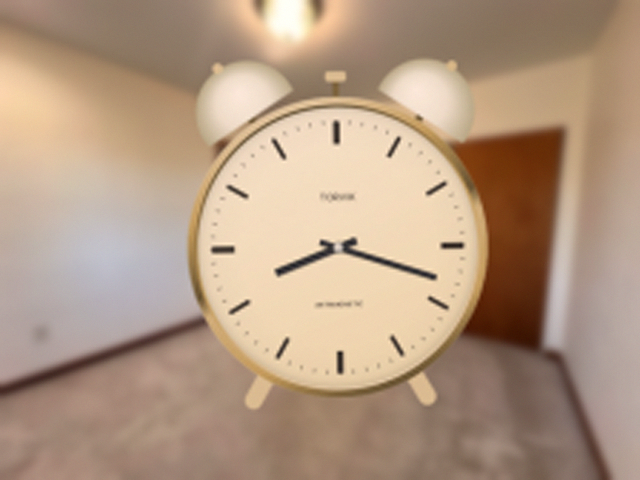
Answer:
8h18
